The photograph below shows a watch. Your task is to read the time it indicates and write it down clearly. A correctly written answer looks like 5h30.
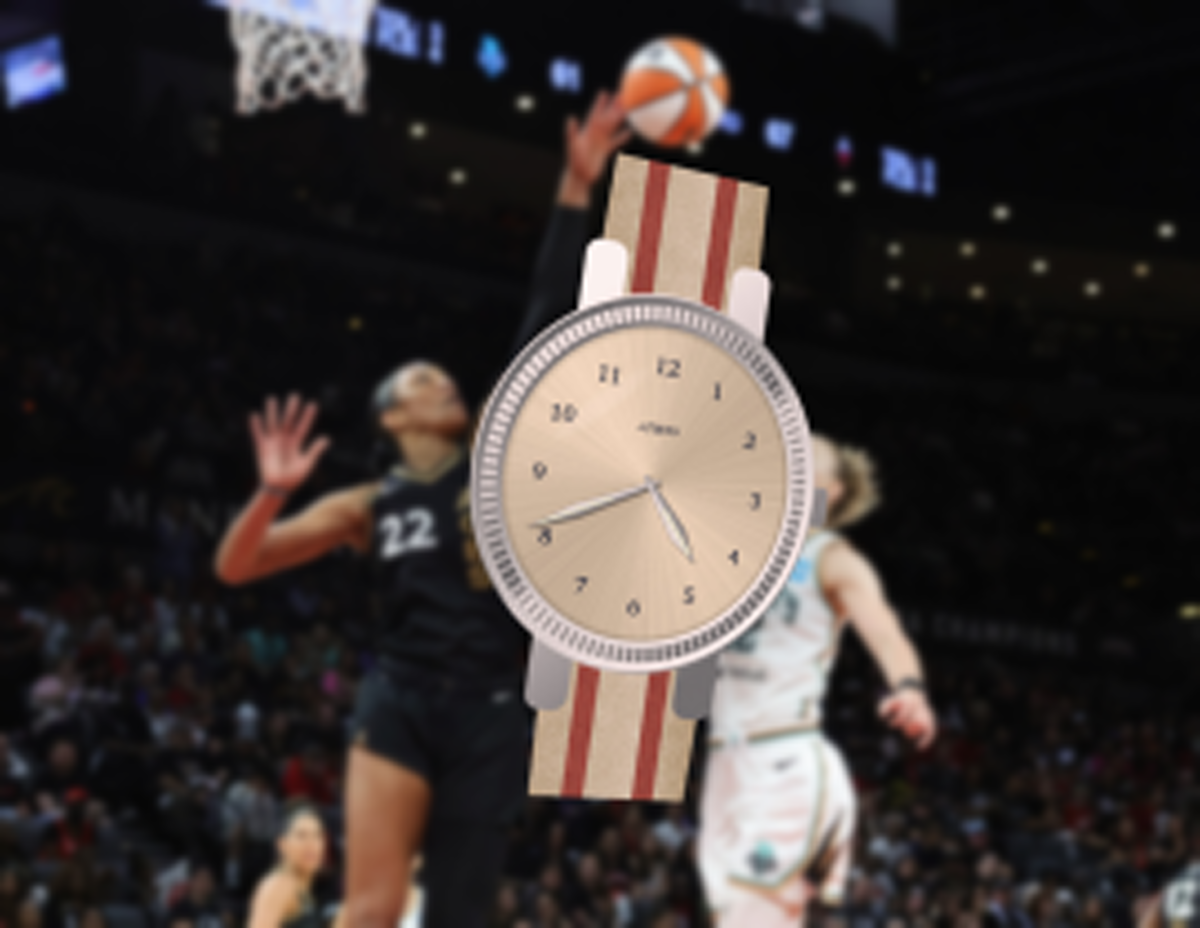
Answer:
4h41
